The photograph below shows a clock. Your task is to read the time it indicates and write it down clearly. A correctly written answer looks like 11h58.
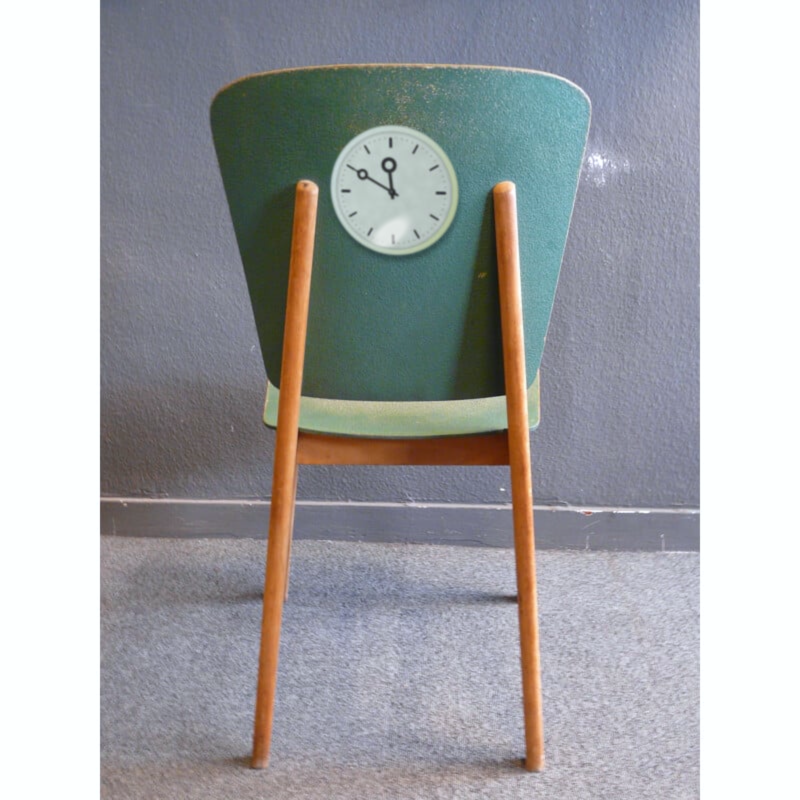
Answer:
11h50
